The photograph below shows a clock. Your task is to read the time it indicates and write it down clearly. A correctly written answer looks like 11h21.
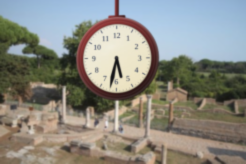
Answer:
5h32
